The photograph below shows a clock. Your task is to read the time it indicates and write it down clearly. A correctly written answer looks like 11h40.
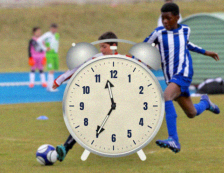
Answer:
11h35
